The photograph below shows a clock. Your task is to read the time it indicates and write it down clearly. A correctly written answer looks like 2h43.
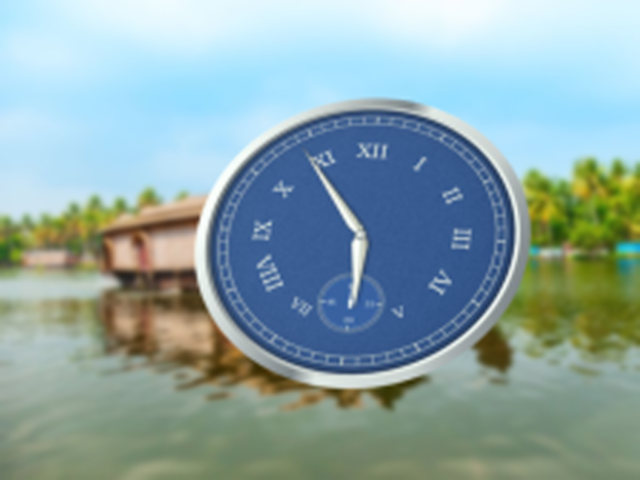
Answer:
5h54
